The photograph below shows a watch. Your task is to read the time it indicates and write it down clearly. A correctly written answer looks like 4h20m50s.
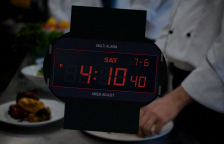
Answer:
4h10m40s
